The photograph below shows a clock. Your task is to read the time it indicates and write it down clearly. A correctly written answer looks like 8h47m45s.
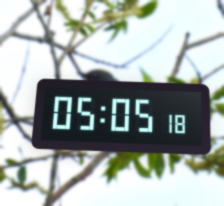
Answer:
5h05m18s
